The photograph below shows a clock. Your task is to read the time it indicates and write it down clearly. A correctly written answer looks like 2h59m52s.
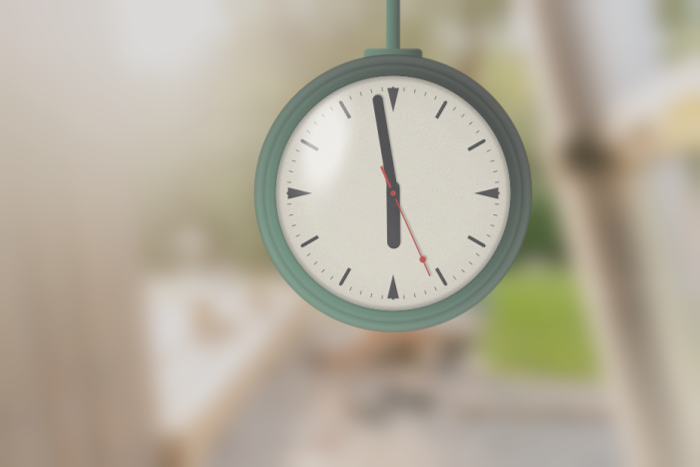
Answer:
5h58m26s
